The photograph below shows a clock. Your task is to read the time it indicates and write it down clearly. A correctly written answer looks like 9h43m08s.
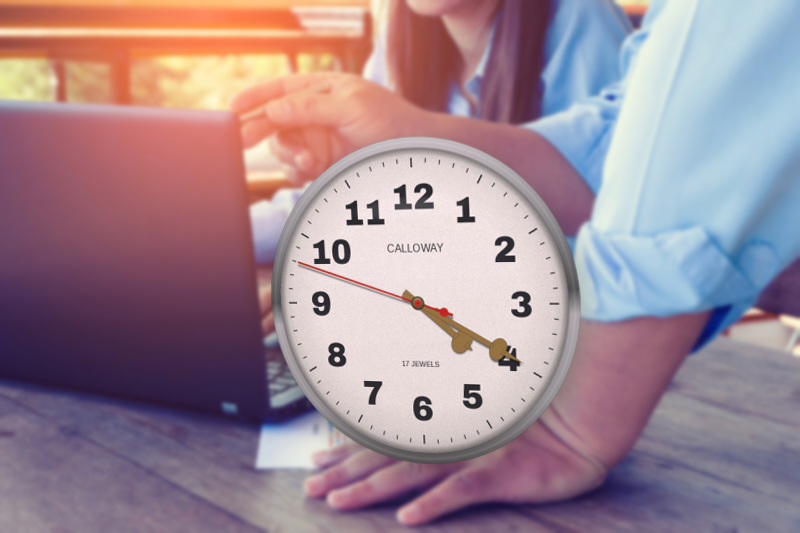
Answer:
4h19m48s
